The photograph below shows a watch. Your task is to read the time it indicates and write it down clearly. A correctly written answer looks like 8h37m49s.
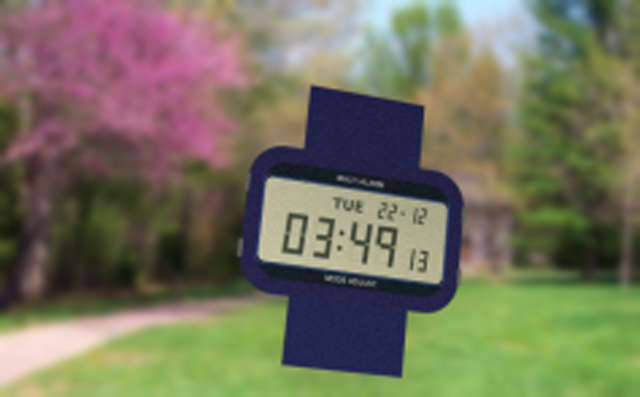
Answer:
3h49m13s
